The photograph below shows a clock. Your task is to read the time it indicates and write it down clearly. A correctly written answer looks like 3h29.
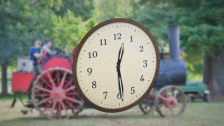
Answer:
12h29
